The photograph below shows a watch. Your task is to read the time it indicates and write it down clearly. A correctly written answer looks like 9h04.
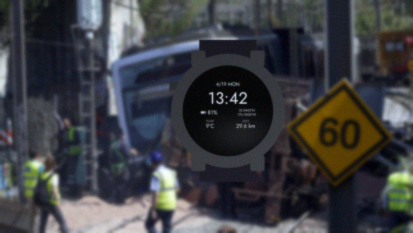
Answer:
13h42
